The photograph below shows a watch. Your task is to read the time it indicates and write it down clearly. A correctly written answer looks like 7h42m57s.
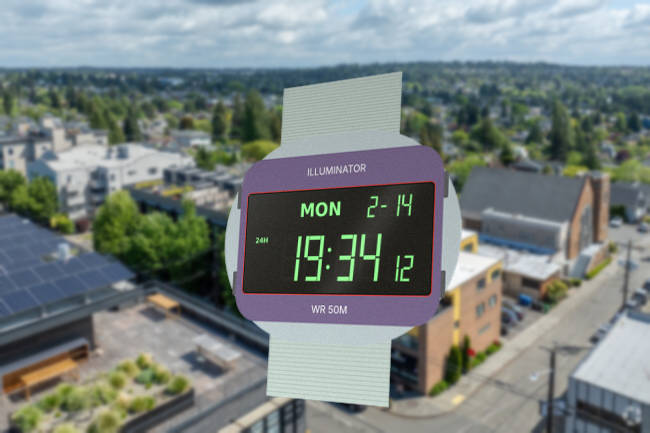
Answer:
19h34m12s
